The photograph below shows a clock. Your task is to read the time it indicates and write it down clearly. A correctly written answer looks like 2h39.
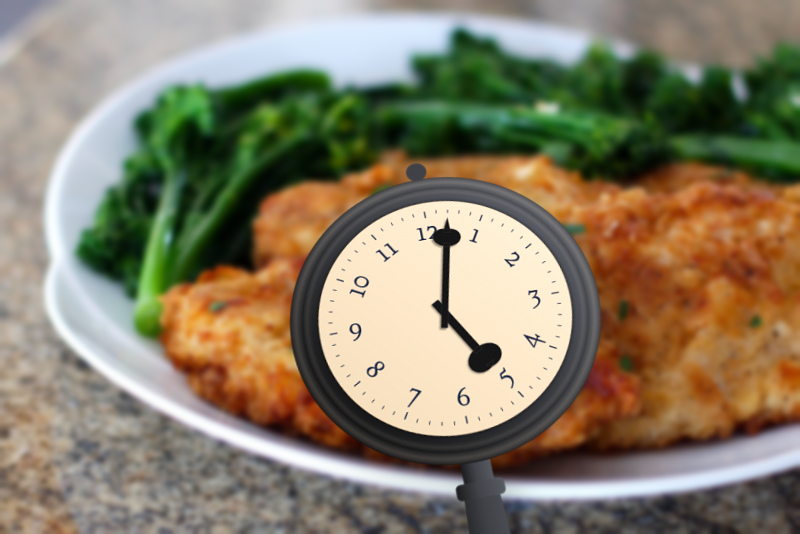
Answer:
5h02
